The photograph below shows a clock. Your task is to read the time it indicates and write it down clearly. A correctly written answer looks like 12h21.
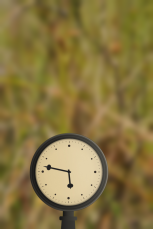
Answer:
5h47
